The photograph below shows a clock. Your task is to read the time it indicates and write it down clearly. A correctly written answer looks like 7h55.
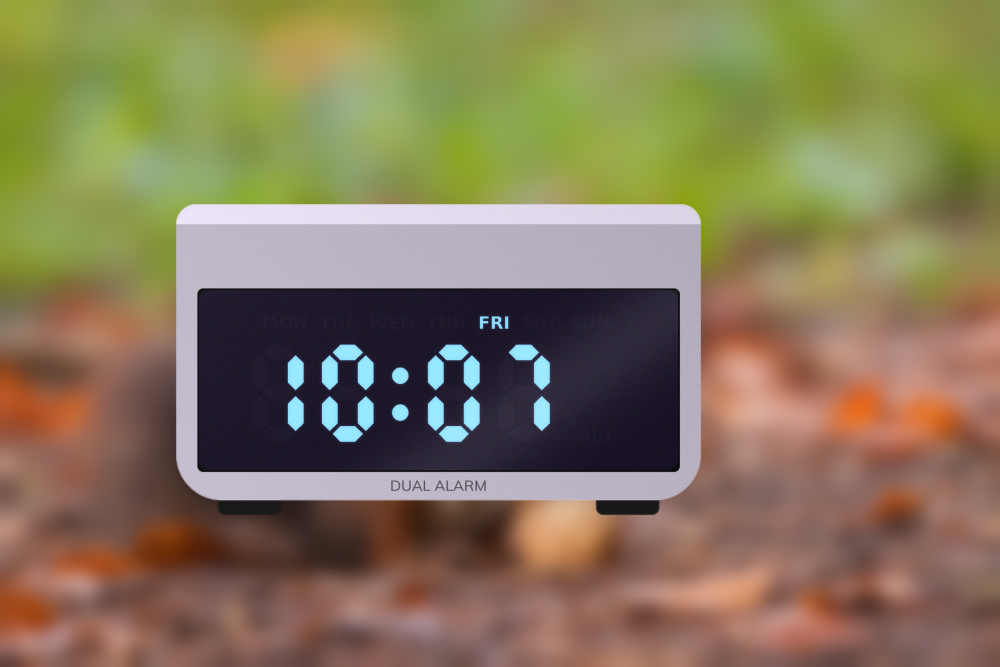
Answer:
10h07
